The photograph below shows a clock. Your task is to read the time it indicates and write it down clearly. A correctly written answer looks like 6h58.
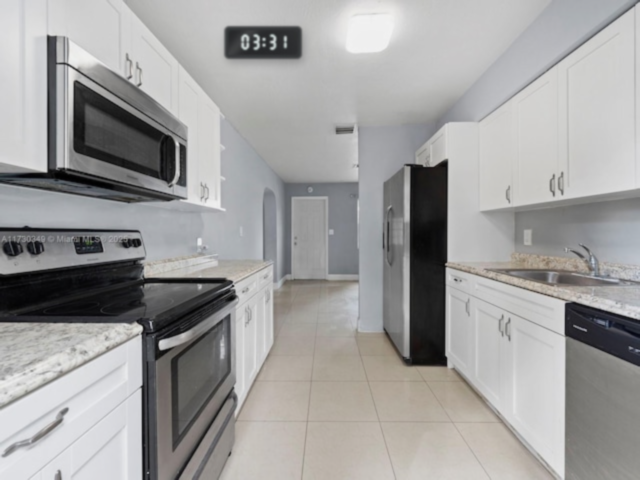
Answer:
3h31
